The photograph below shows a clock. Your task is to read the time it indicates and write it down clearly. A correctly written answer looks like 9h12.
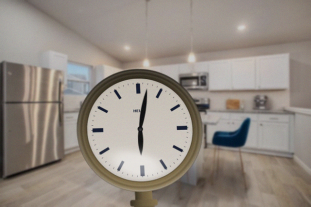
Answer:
6h02
